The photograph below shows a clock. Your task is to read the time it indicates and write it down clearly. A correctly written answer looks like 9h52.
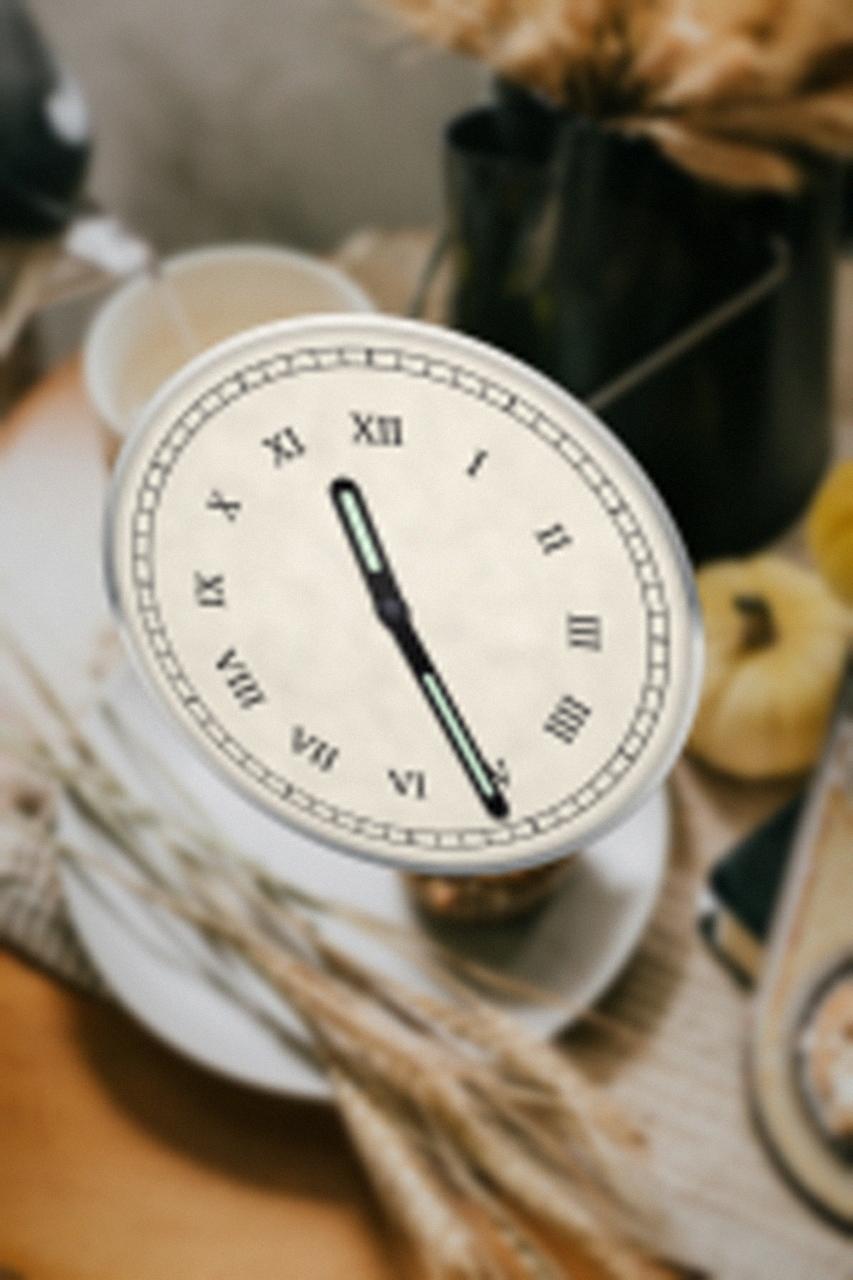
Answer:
11h26
